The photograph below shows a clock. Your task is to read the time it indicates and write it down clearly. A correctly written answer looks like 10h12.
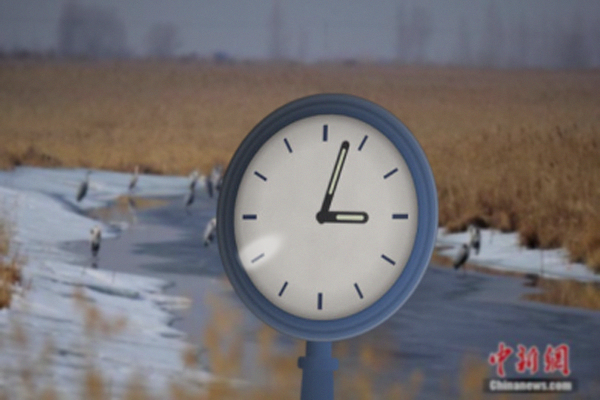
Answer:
3h03
